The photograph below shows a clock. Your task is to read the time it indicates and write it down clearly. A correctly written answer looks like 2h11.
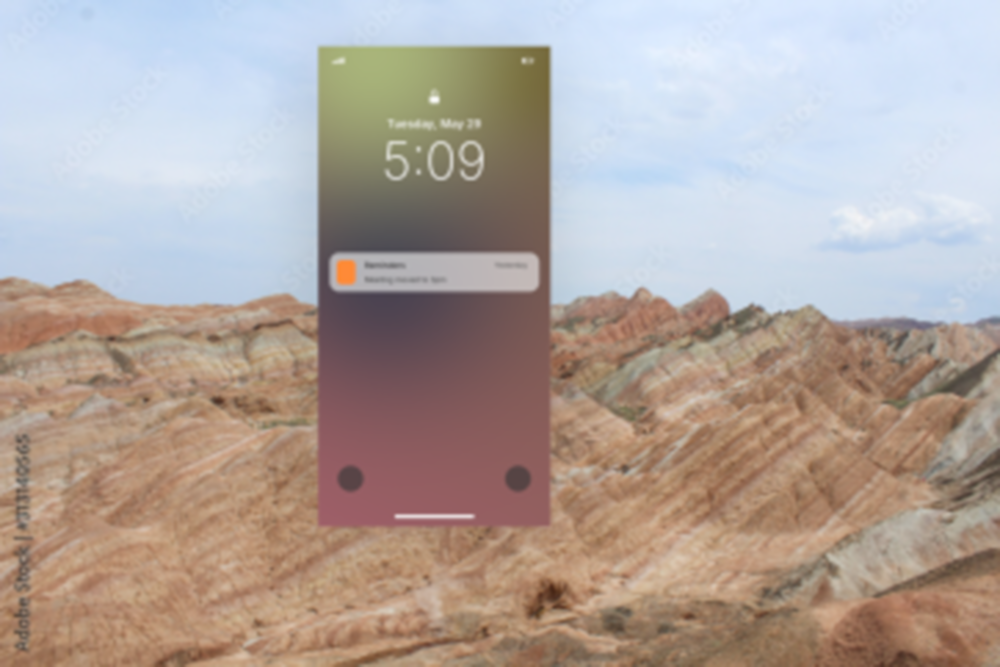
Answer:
5h09
